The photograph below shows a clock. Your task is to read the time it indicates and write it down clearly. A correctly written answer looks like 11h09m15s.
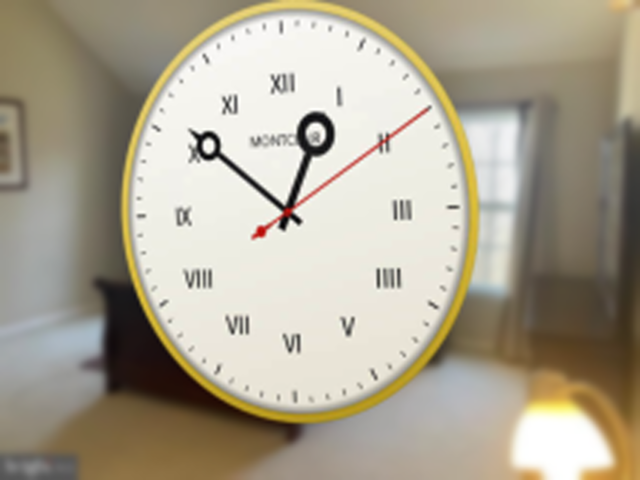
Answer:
12h51m10s
